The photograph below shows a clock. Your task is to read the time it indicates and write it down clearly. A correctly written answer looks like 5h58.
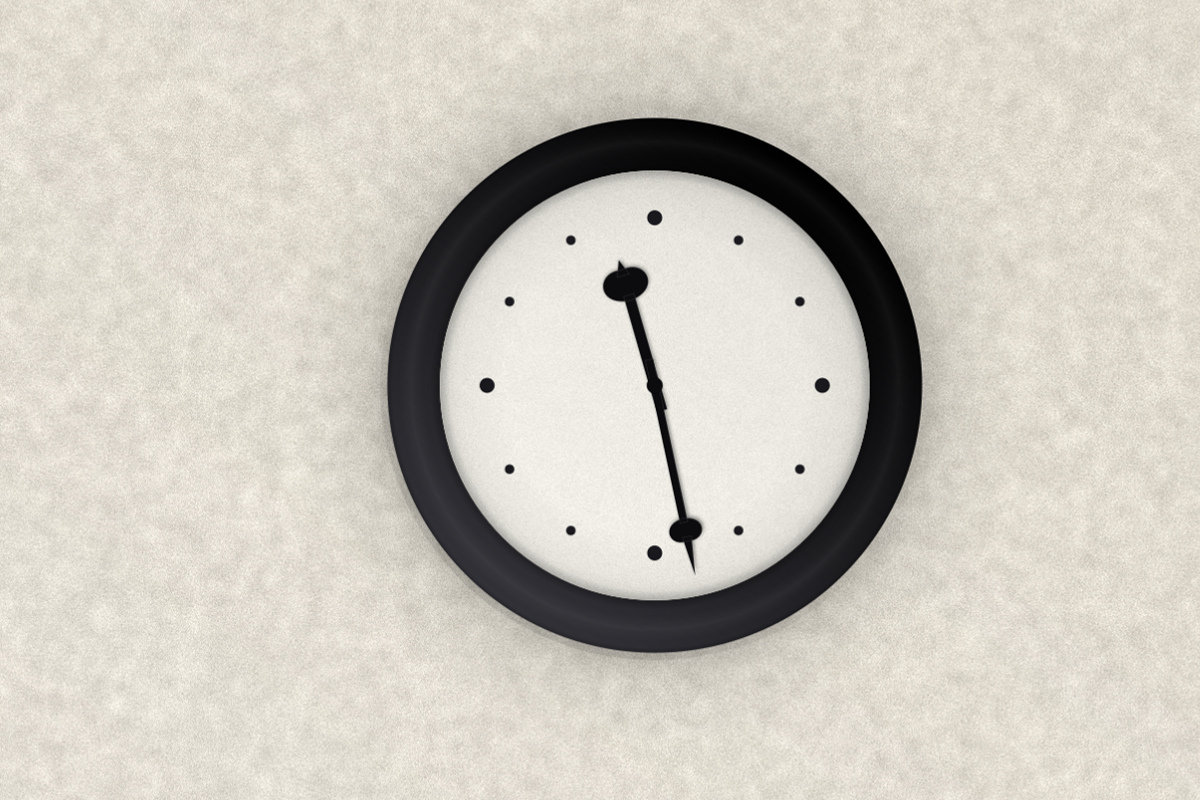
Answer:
11h28
